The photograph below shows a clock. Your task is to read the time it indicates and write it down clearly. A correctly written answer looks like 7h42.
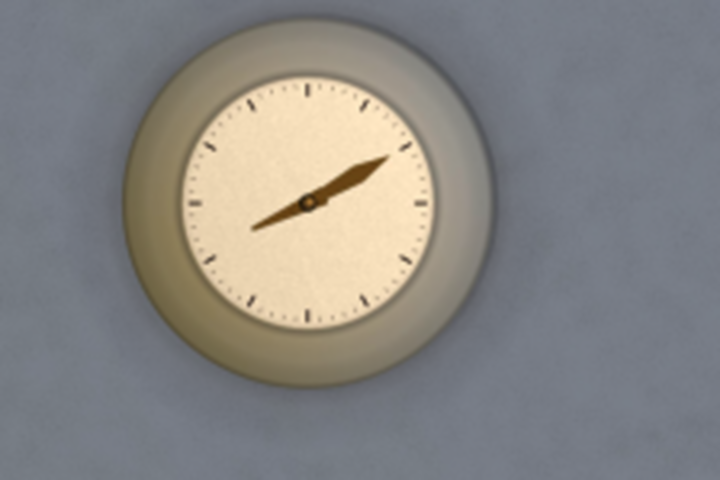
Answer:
8h10
